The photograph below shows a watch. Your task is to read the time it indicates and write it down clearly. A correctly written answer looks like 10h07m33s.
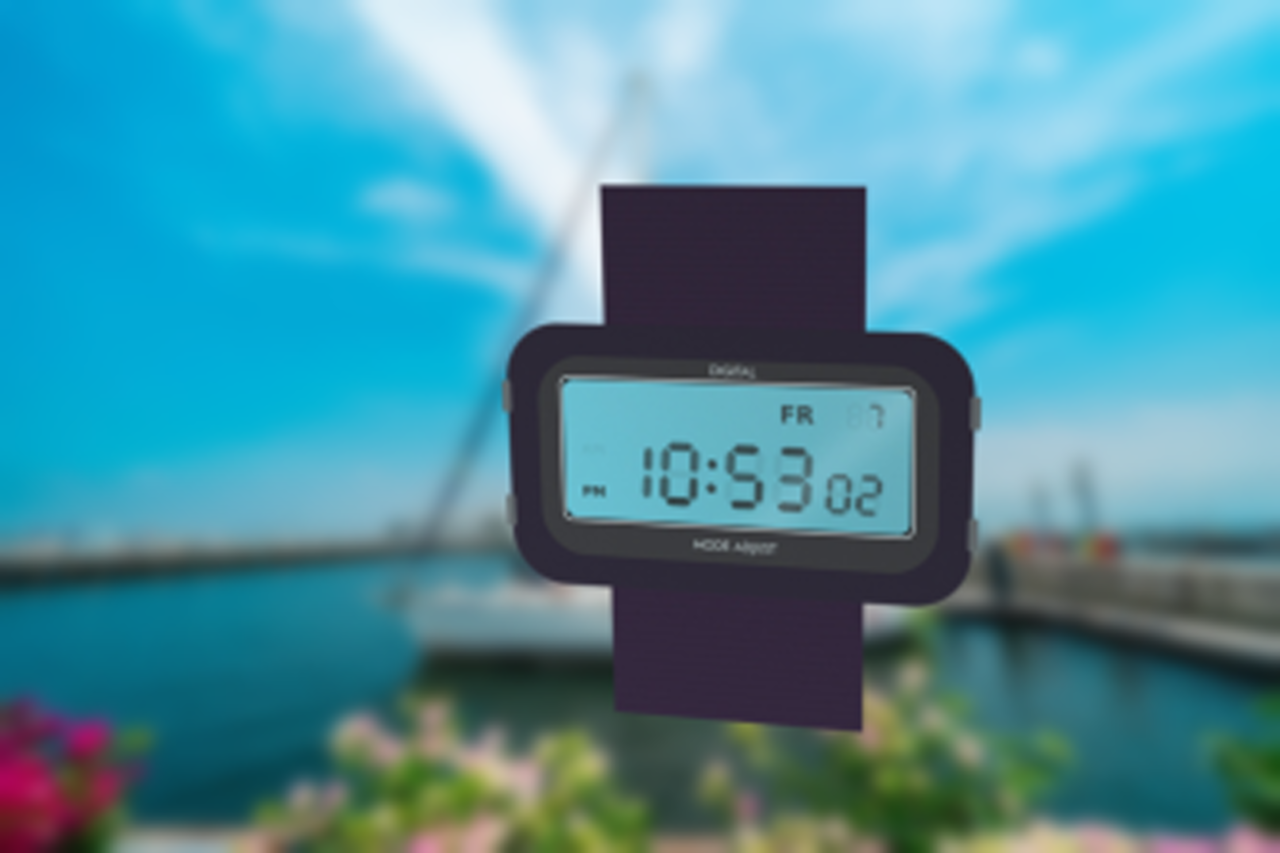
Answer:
10h53m02s
